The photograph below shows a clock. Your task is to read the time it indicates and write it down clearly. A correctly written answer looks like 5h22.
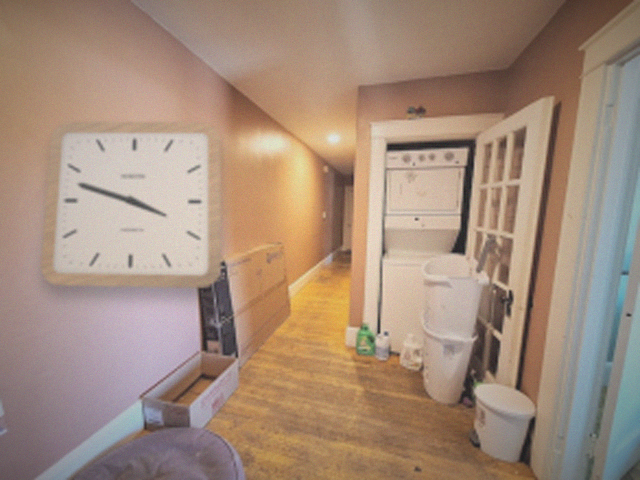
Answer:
3h48
